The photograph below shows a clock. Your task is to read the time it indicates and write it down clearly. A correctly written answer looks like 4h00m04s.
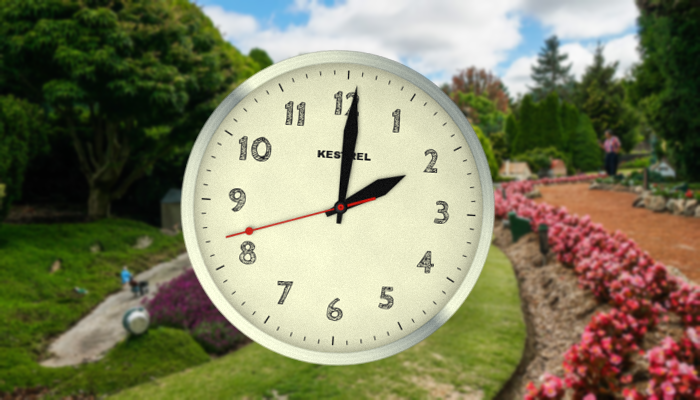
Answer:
2h00m42s
